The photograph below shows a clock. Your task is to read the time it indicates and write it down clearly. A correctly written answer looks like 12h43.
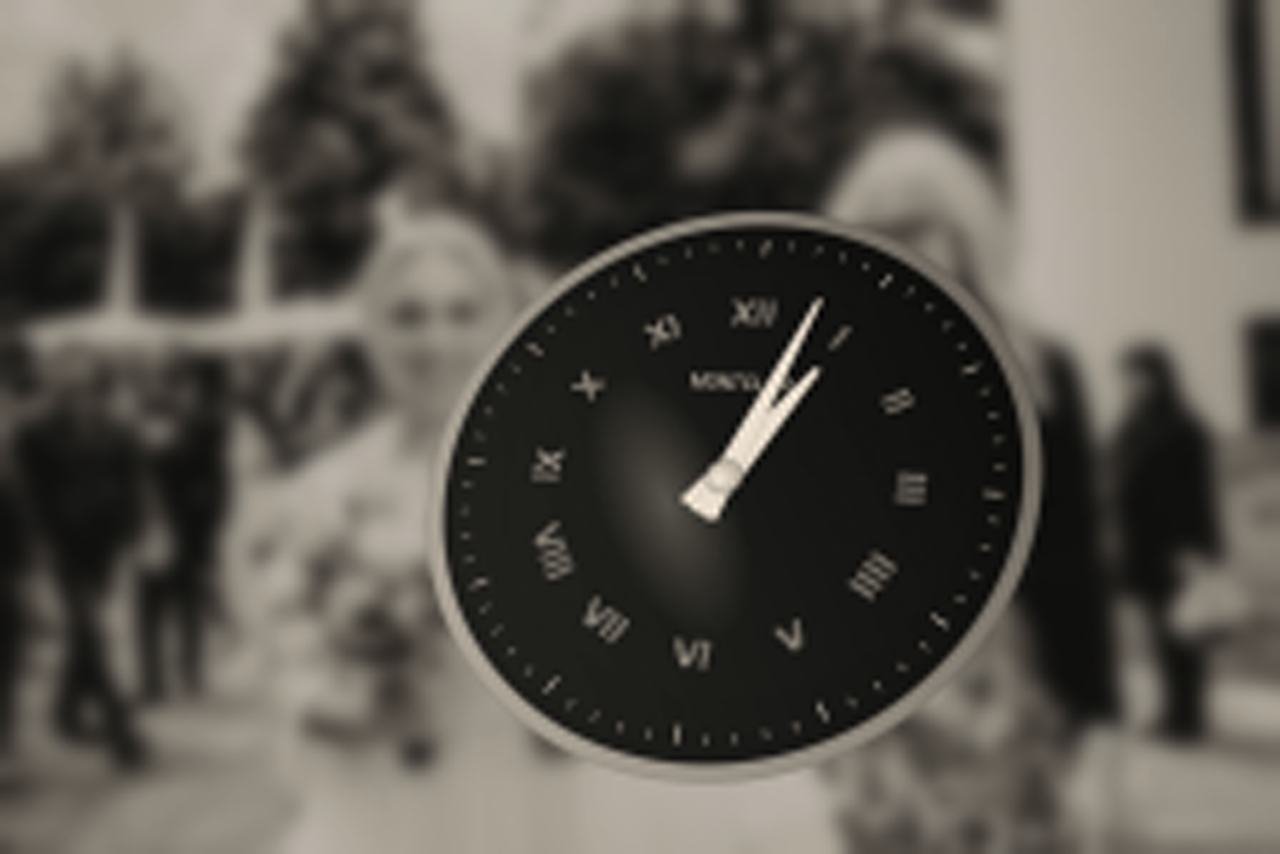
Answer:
1h03
